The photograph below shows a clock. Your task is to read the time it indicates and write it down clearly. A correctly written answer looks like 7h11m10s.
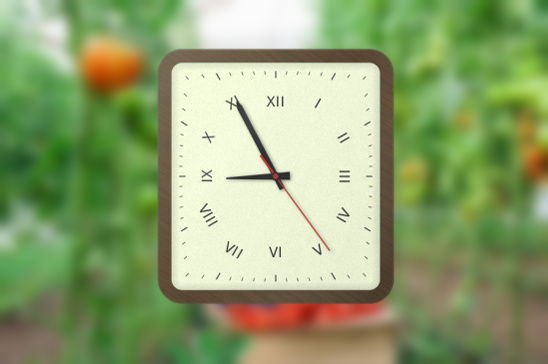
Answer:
8h55m24s
